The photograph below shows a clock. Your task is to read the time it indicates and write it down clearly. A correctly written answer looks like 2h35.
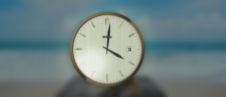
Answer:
4h01
